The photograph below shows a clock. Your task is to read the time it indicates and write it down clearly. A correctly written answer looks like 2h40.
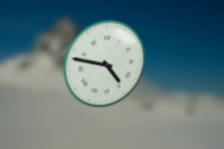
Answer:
4h48
